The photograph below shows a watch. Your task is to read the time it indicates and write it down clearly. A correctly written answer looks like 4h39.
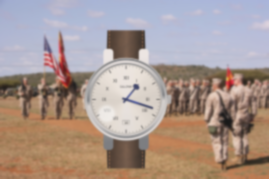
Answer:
1h18
